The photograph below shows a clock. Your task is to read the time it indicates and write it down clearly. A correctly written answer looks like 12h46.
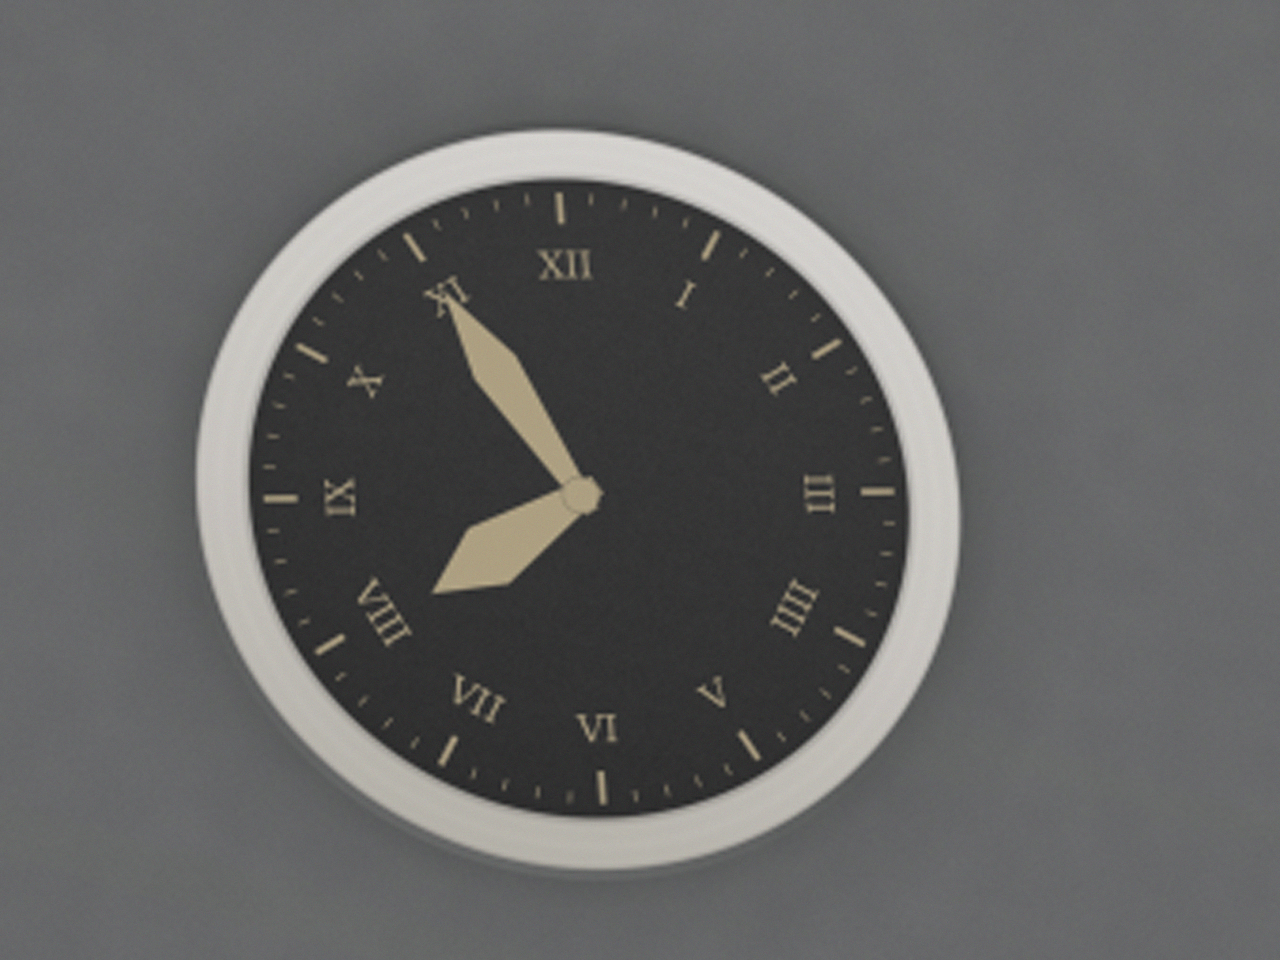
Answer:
7h55
